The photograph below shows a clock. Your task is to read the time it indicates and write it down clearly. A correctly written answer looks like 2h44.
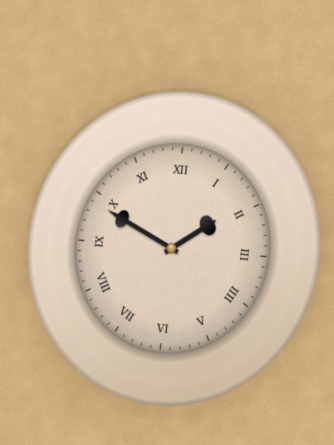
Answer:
1h49
